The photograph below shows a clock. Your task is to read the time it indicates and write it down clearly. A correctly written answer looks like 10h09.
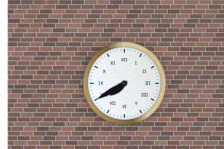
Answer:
7h40
